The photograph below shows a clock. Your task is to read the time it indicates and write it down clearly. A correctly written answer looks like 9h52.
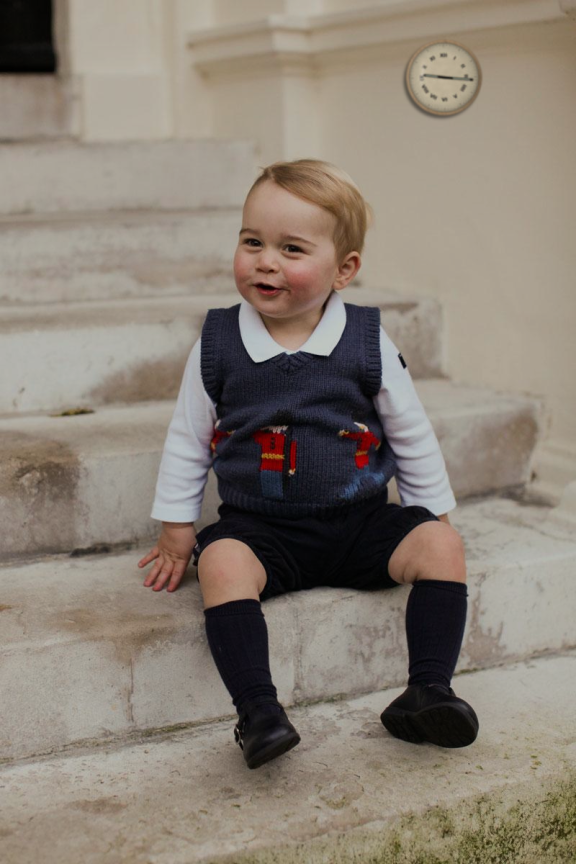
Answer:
9h16
